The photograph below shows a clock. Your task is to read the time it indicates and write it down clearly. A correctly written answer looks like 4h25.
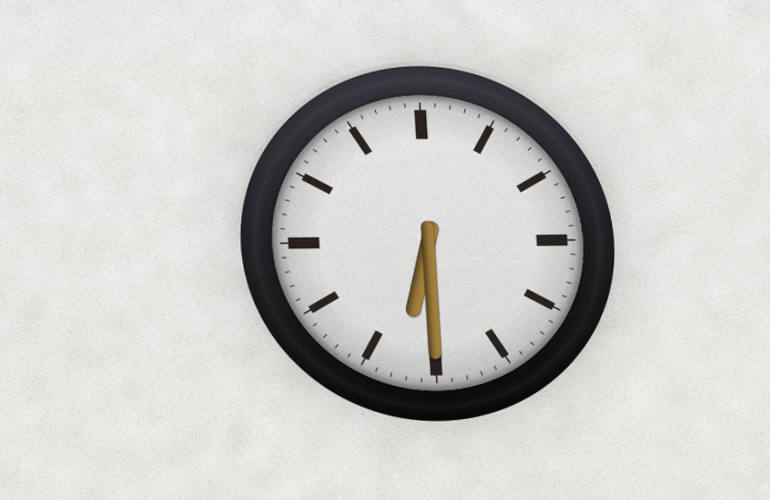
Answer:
6h30
